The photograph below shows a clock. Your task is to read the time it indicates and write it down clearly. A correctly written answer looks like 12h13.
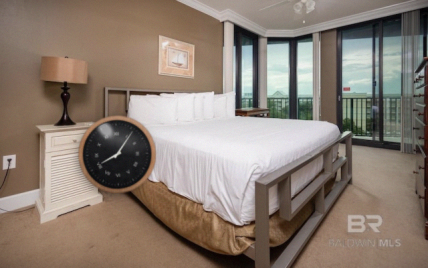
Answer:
8h06
